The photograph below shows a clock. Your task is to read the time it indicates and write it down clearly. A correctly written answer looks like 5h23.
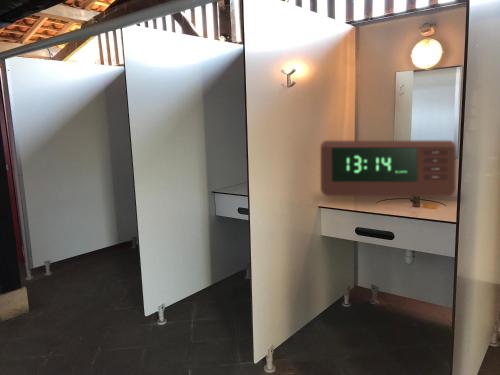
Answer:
13h14
